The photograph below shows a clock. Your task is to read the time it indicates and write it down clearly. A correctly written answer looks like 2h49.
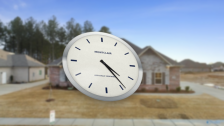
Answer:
4h24
